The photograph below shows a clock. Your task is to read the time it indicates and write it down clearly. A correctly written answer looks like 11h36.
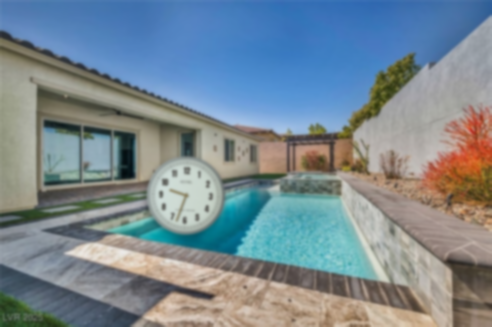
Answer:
9h33
